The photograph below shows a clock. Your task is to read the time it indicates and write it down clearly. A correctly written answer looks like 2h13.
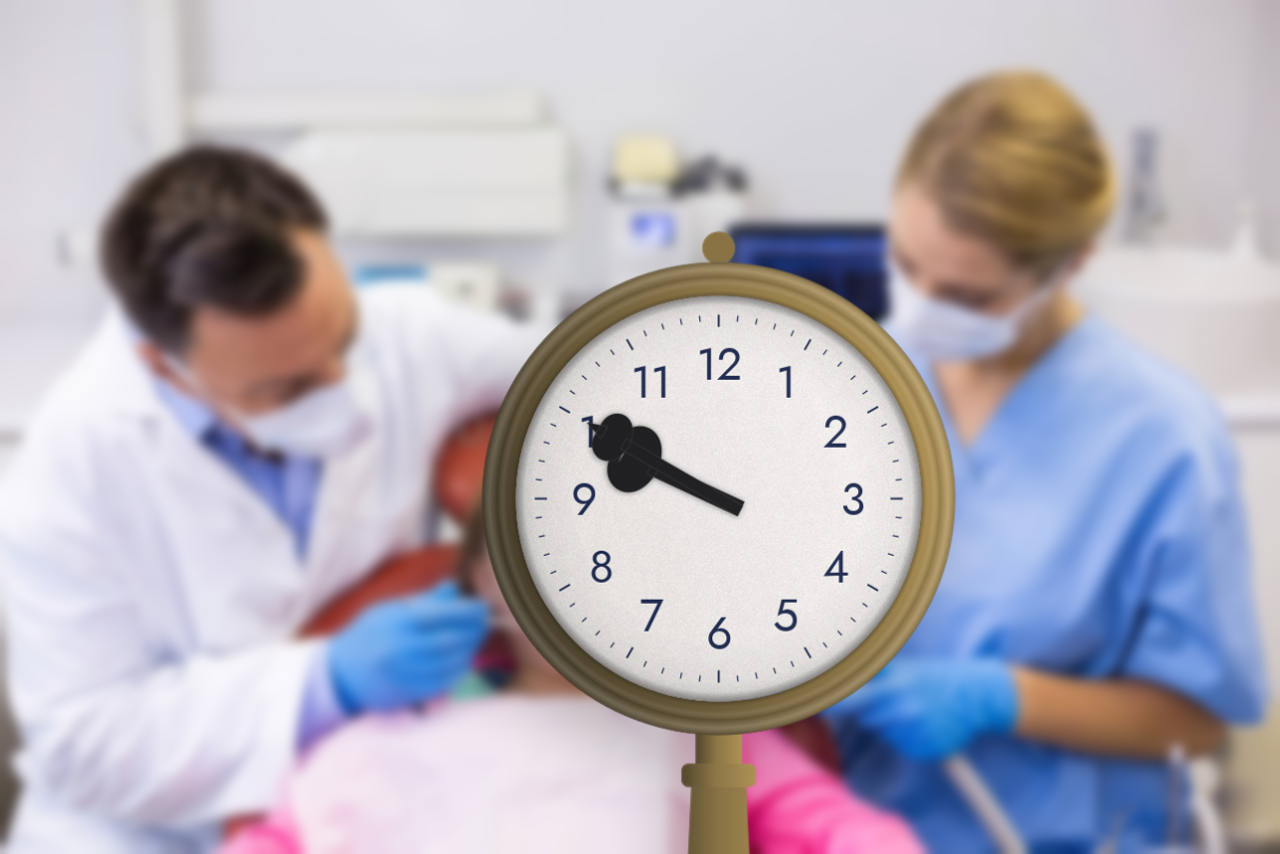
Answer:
9h50
